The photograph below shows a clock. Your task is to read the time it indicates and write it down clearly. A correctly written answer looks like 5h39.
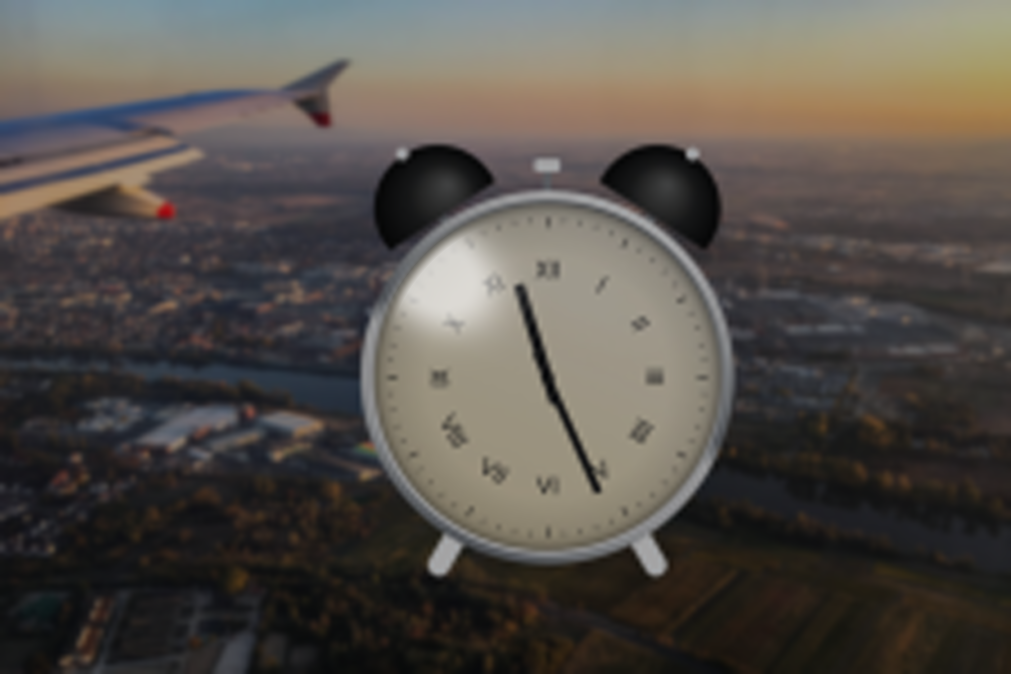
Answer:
11h26
